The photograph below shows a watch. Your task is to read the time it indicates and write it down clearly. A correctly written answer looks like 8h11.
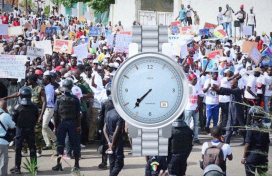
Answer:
7h37
